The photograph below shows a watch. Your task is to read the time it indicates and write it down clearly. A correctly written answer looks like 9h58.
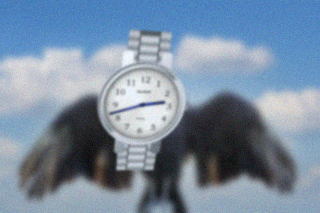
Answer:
2h42
